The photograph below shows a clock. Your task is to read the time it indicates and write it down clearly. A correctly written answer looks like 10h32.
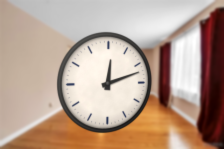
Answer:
12h12
